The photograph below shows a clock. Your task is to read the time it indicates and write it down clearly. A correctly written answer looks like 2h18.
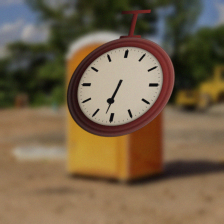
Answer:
6h32
